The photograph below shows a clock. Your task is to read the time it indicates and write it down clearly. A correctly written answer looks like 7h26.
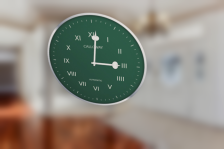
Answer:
3h01
